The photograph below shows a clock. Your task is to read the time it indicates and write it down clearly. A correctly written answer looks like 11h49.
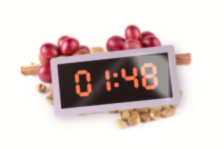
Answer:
1h48
